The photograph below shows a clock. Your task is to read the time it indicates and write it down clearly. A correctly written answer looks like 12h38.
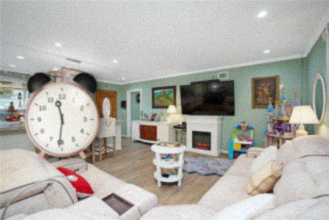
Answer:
11h31
